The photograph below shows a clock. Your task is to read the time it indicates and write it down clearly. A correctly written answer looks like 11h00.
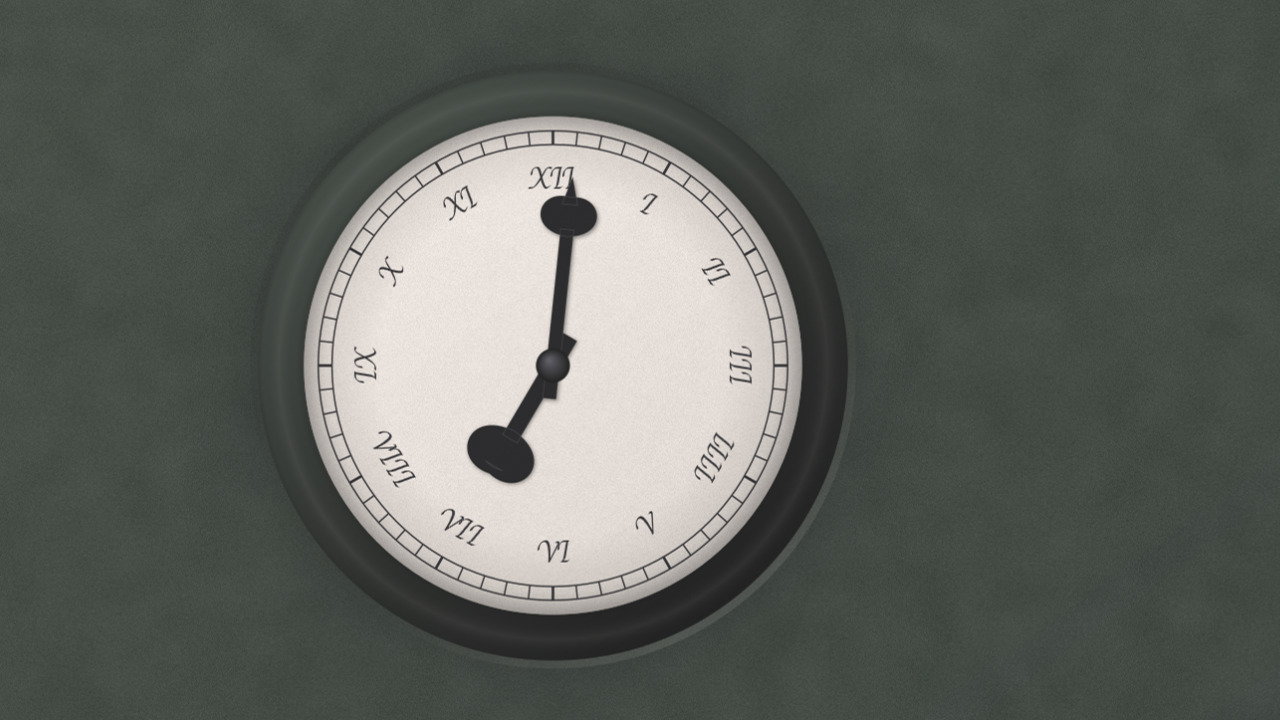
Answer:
7h01
